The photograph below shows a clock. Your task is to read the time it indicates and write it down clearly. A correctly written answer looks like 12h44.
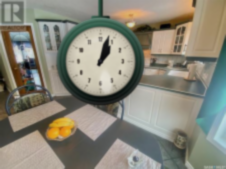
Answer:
1h03
